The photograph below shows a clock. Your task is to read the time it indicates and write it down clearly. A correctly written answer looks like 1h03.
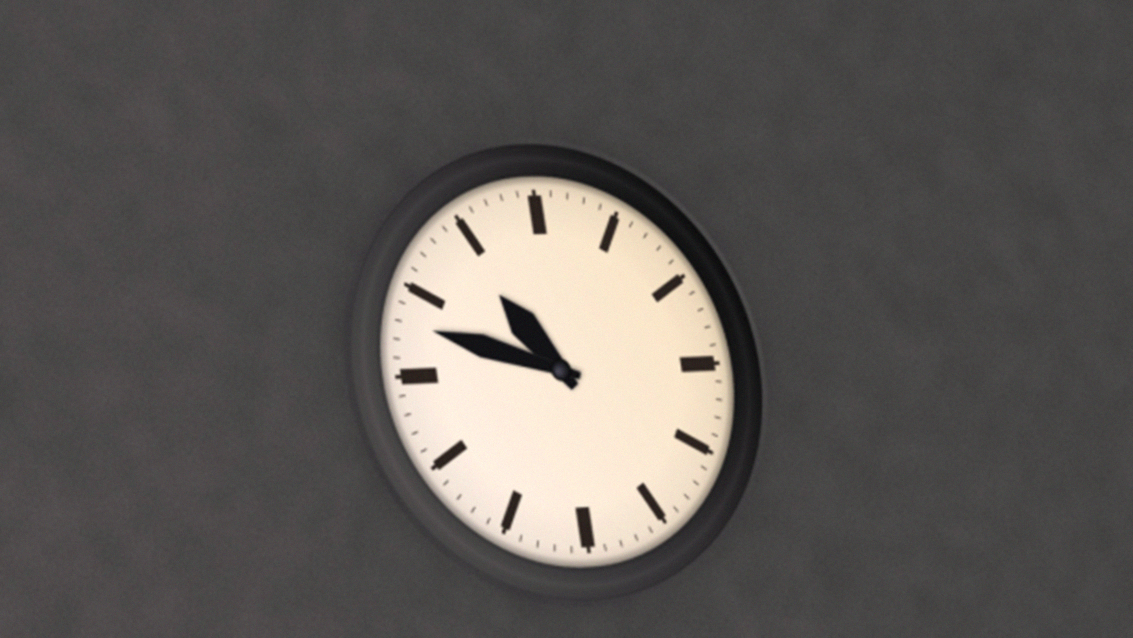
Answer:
10h48
